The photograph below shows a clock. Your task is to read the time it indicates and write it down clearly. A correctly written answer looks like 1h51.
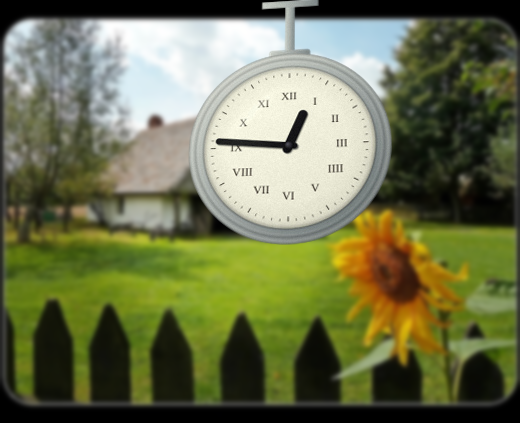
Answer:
12h46
